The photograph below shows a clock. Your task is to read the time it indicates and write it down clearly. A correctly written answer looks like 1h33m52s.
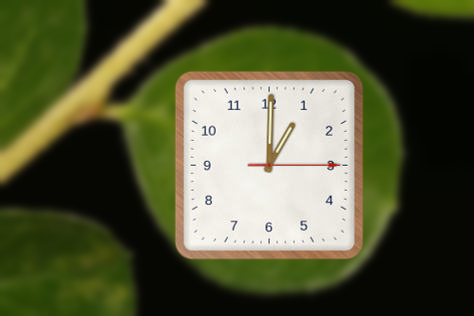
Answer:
1h00m15s
